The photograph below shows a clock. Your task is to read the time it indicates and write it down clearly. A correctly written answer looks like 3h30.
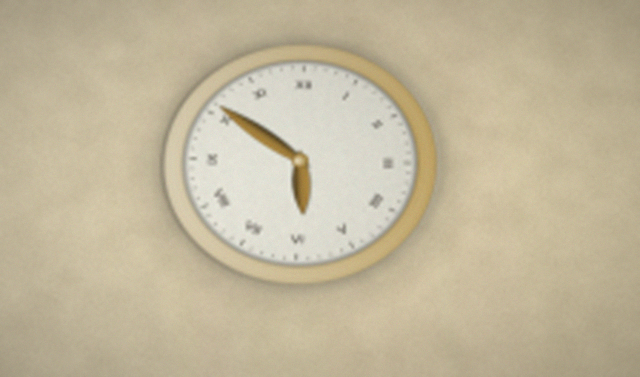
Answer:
5h51
